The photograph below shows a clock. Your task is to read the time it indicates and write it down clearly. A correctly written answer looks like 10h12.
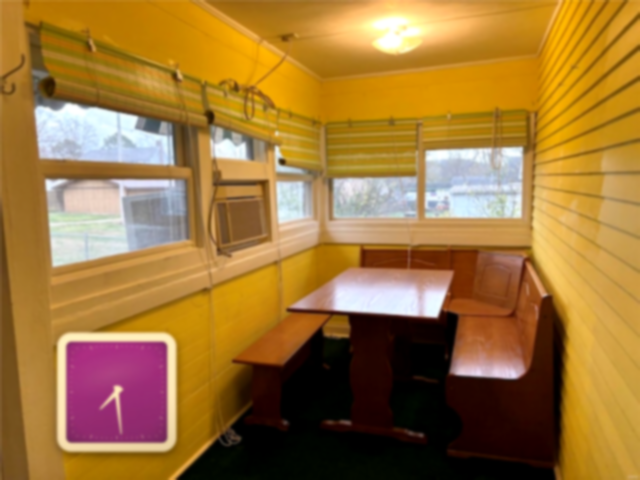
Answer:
7h29
